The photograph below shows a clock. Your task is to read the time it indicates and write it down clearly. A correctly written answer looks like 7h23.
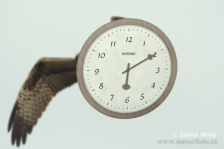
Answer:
6h10
